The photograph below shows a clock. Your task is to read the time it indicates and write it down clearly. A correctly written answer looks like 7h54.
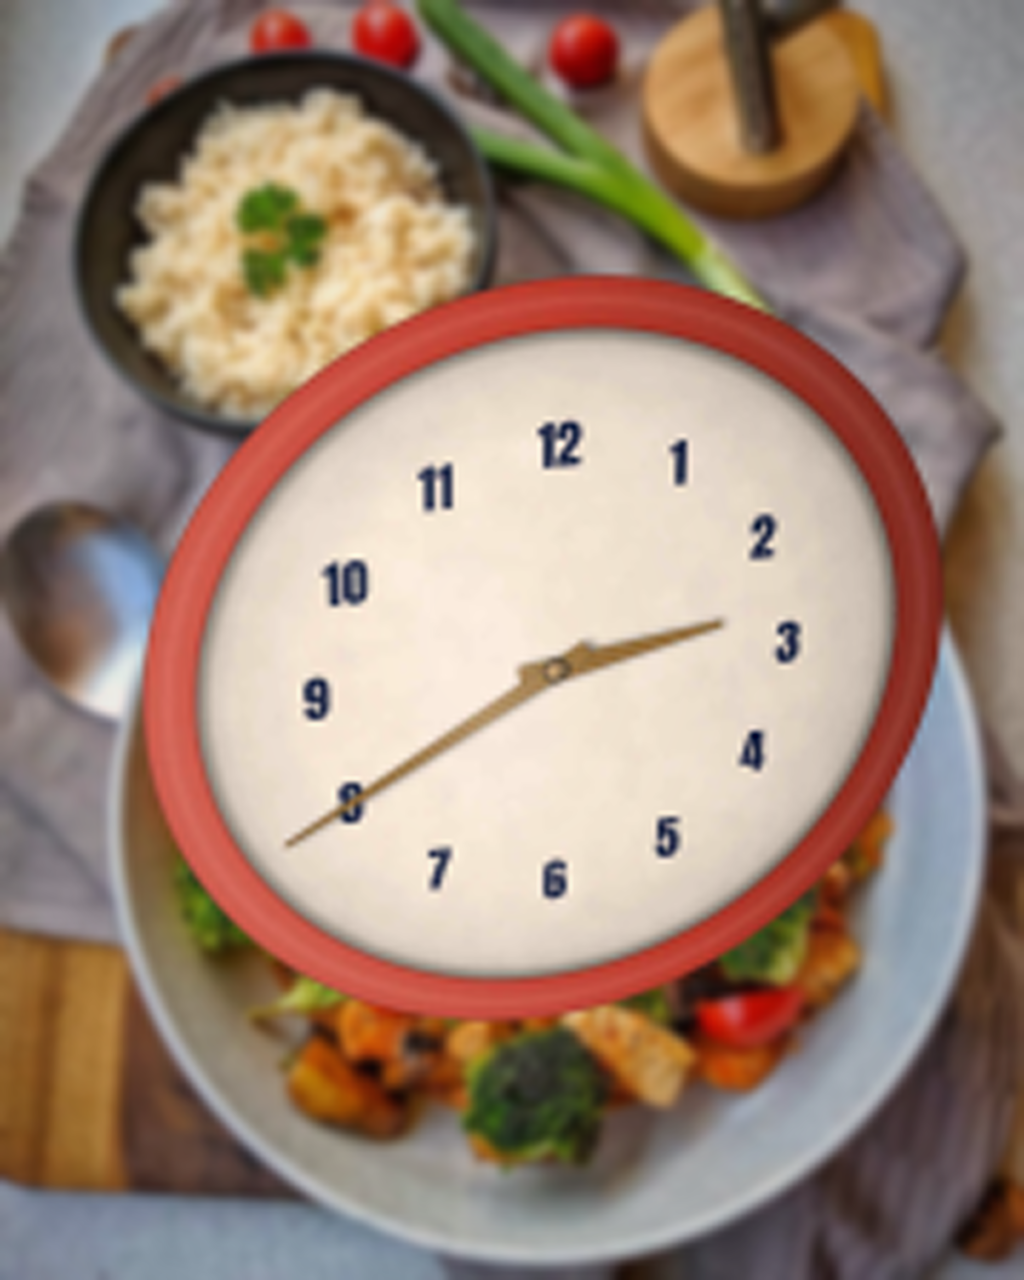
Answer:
2h40
